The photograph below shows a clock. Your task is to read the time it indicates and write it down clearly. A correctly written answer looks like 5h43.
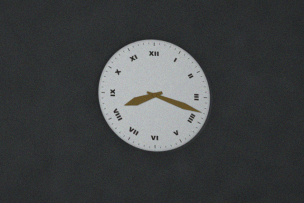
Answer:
8h18
